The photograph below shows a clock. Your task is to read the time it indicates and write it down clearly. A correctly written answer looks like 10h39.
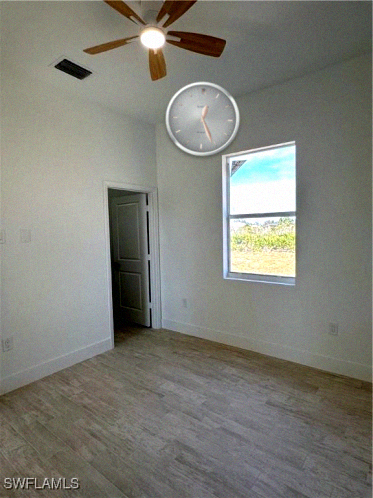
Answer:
12h26
